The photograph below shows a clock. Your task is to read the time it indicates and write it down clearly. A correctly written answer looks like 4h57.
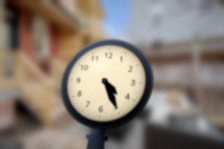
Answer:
4h25
